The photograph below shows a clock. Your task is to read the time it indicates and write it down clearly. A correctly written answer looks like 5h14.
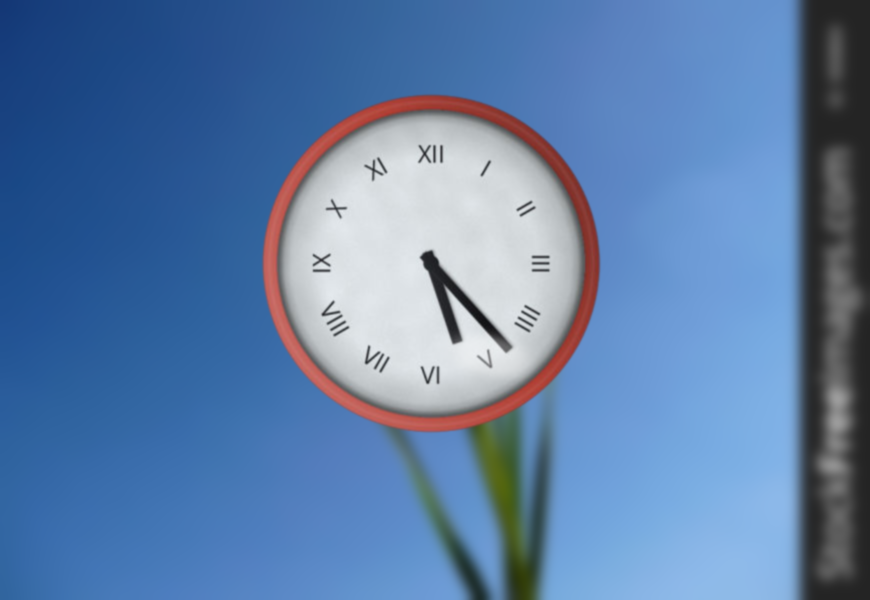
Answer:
5h23
